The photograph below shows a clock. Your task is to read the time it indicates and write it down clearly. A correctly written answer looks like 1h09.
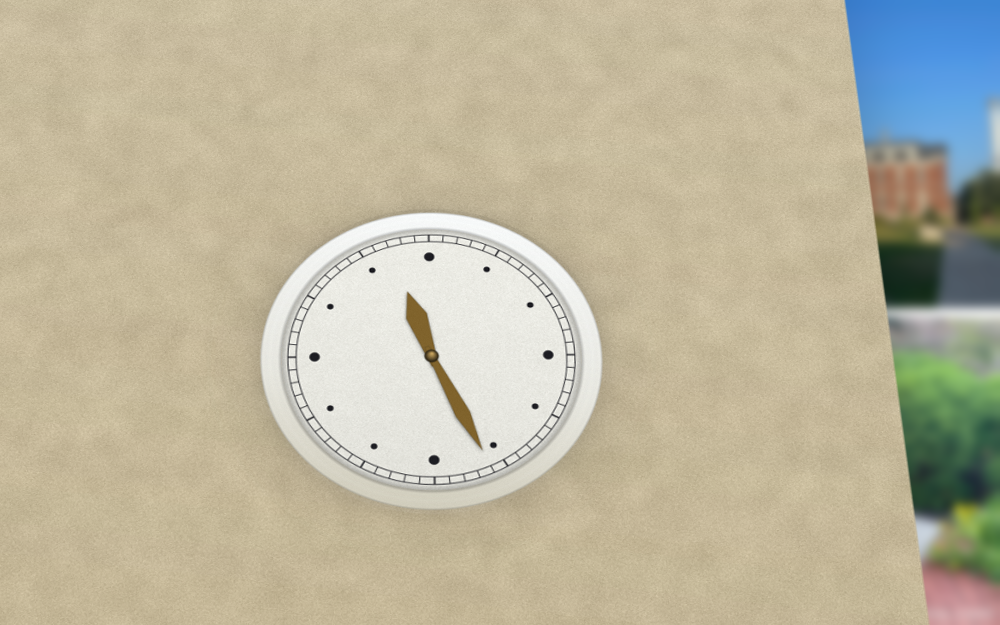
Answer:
11h26
